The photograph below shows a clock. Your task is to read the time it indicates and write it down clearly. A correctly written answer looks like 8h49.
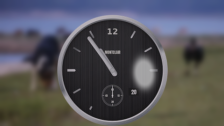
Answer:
10h54
